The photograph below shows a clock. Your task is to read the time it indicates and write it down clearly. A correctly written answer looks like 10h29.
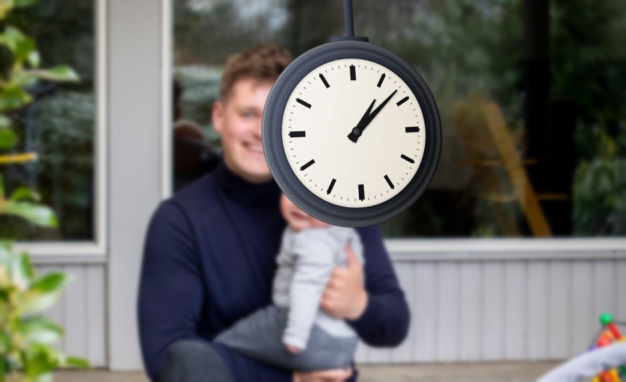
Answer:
1h08
